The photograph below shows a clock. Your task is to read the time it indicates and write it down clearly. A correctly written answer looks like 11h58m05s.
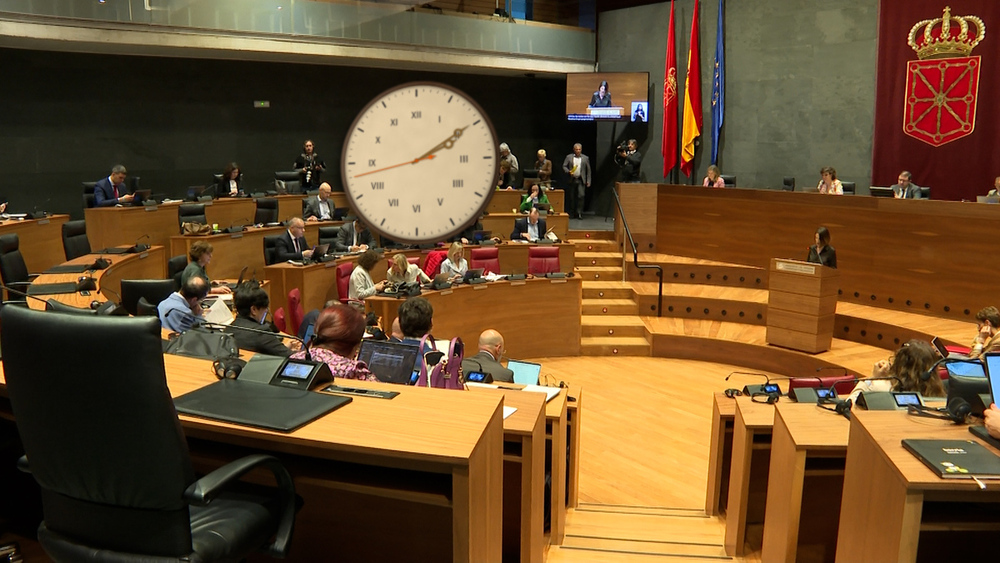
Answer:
2h09m43s
